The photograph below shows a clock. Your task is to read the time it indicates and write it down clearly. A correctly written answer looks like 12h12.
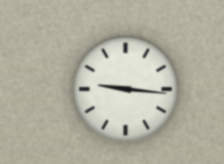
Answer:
9h16
